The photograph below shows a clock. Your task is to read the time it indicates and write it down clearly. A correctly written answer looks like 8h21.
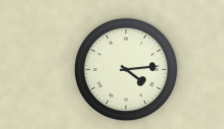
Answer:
4h14
